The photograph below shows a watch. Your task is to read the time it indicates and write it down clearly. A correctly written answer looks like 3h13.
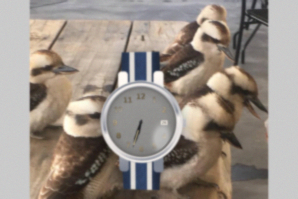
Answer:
6h33
